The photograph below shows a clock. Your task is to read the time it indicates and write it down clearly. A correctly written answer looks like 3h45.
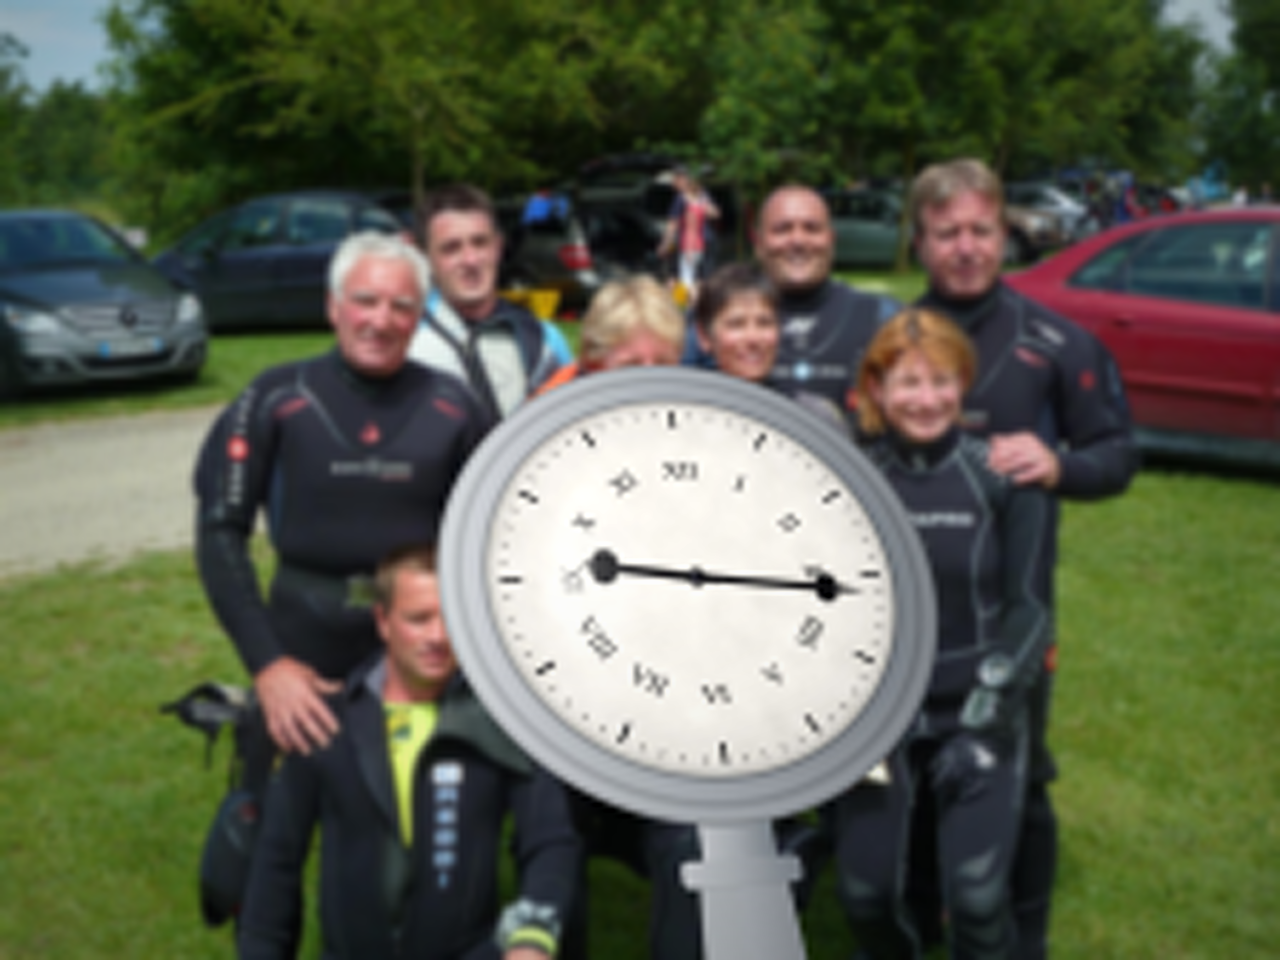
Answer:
9h16
